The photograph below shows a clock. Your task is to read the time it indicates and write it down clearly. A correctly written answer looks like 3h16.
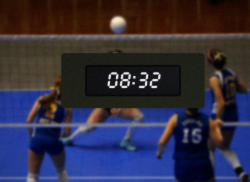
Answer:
8h32
